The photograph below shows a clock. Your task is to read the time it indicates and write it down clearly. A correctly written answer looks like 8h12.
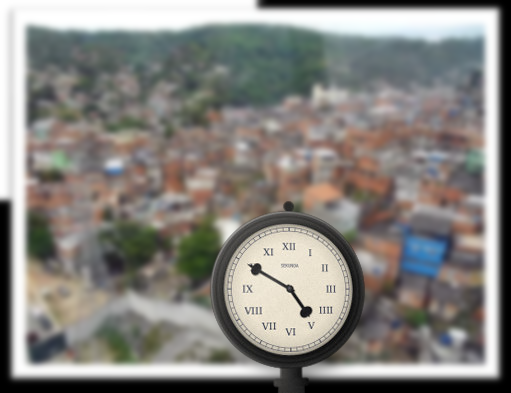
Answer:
4h50
